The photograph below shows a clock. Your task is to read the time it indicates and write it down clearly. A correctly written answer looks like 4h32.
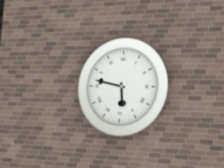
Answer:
5h47
